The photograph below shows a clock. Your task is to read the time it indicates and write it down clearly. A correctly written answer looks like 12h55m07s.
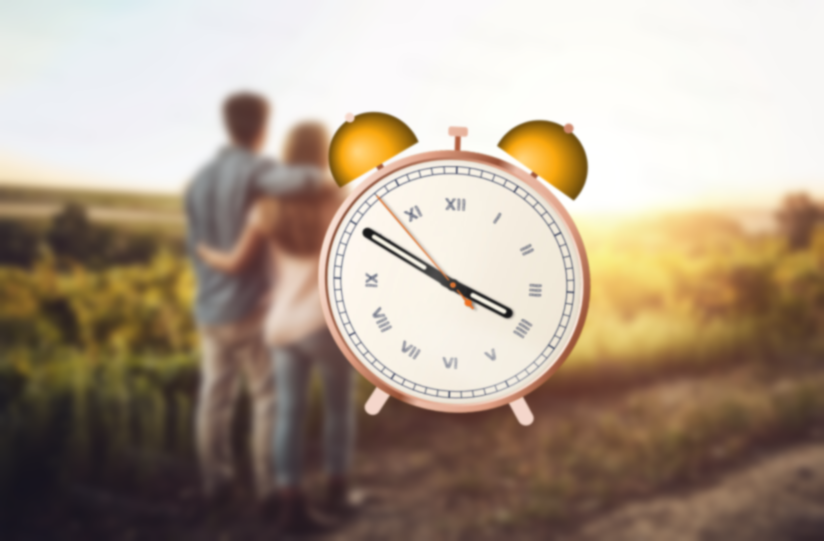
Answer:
3h49m53s
